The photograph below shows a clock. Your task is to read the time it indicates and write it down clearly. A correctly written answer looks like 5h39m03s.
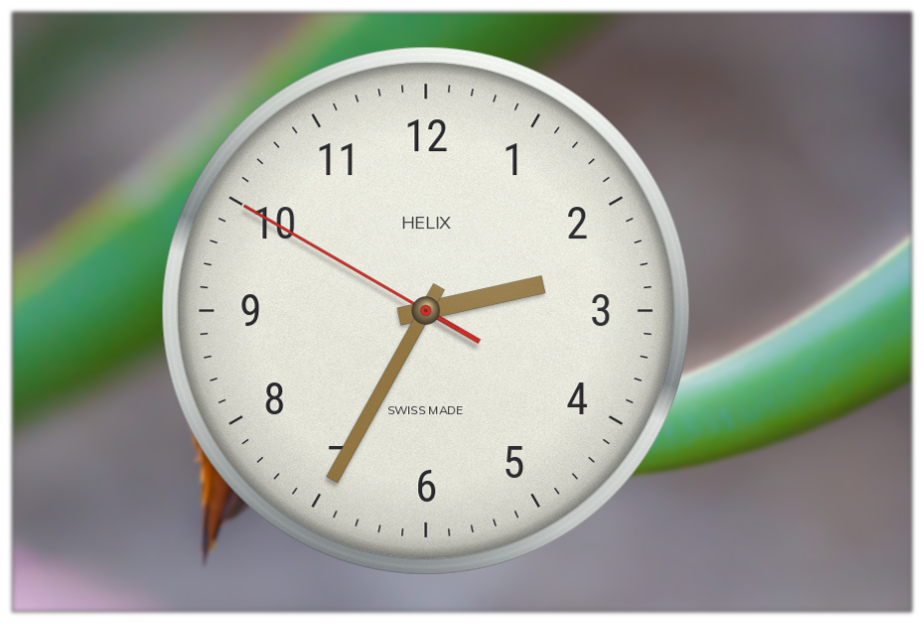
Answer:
2h34m50s
